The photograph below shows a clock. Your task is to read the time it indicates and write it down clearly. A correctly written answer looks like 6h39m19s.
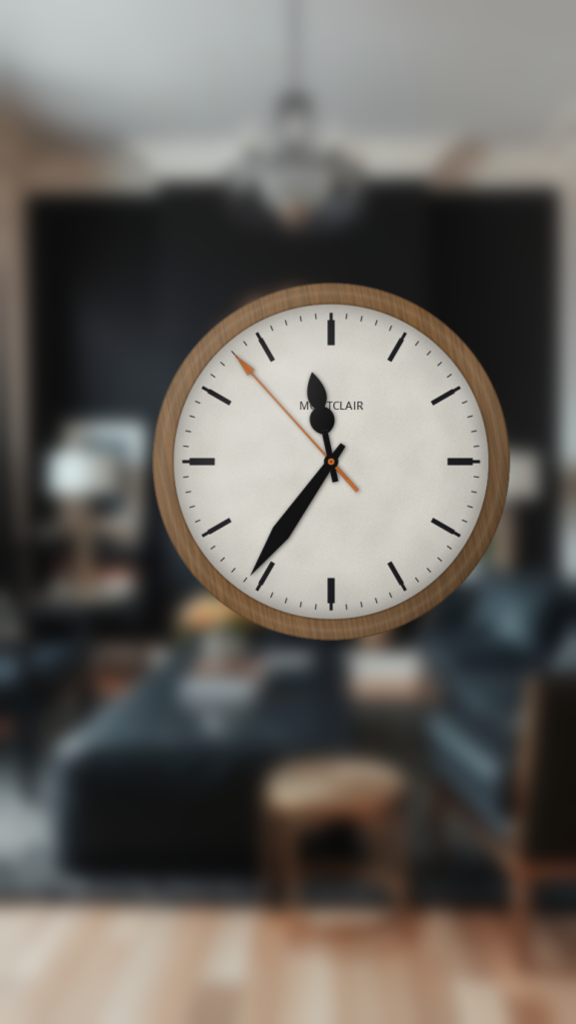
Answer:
11h35m53s
